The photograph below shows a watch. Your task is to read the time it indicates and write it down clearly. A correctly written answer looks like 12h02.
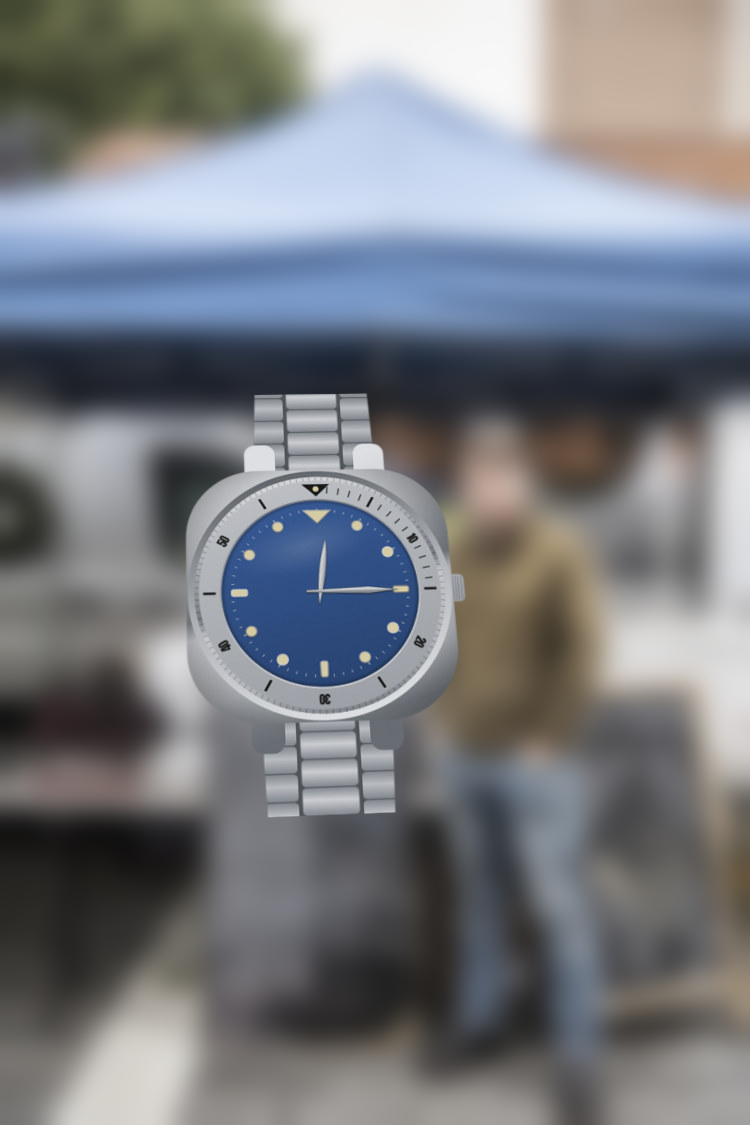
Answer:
12h15
